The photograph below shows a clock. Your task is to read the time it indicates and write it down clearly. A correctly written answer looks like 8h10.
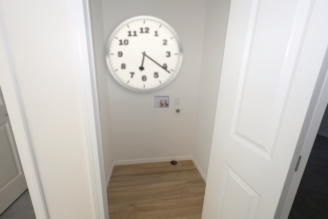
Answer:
6h21
